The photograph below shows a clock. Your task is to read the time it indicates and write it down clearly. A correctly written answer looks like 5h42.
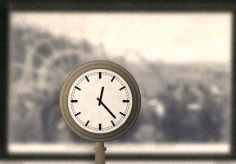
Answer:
12h23
